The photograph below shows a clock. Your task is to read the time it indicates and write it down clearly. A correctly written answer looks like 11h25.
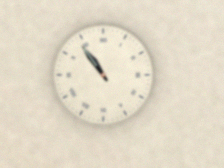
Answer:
10h54
